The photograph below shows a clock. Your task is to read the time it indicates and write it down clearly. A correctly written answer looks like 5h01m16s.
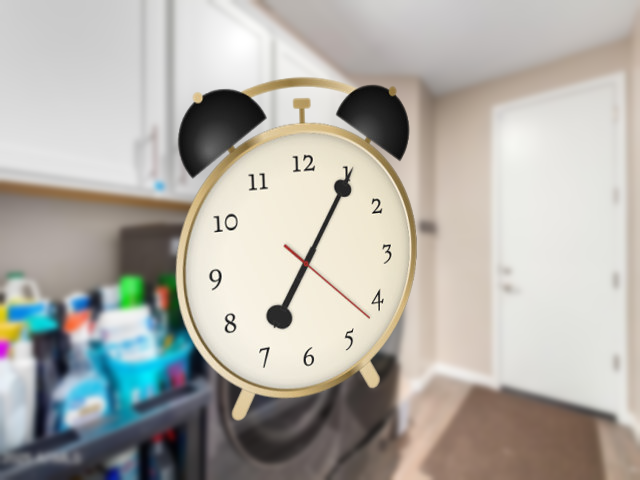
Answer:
7h05m22s
